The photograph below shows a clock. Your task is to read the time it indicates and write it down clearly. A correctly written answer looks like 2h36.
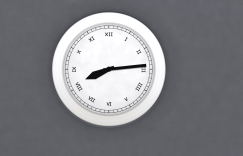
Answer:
8h14
